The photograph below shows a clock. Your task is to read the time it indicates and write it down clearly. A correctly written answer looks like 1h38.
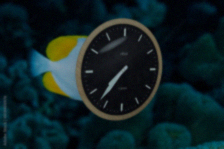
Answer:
7h37
